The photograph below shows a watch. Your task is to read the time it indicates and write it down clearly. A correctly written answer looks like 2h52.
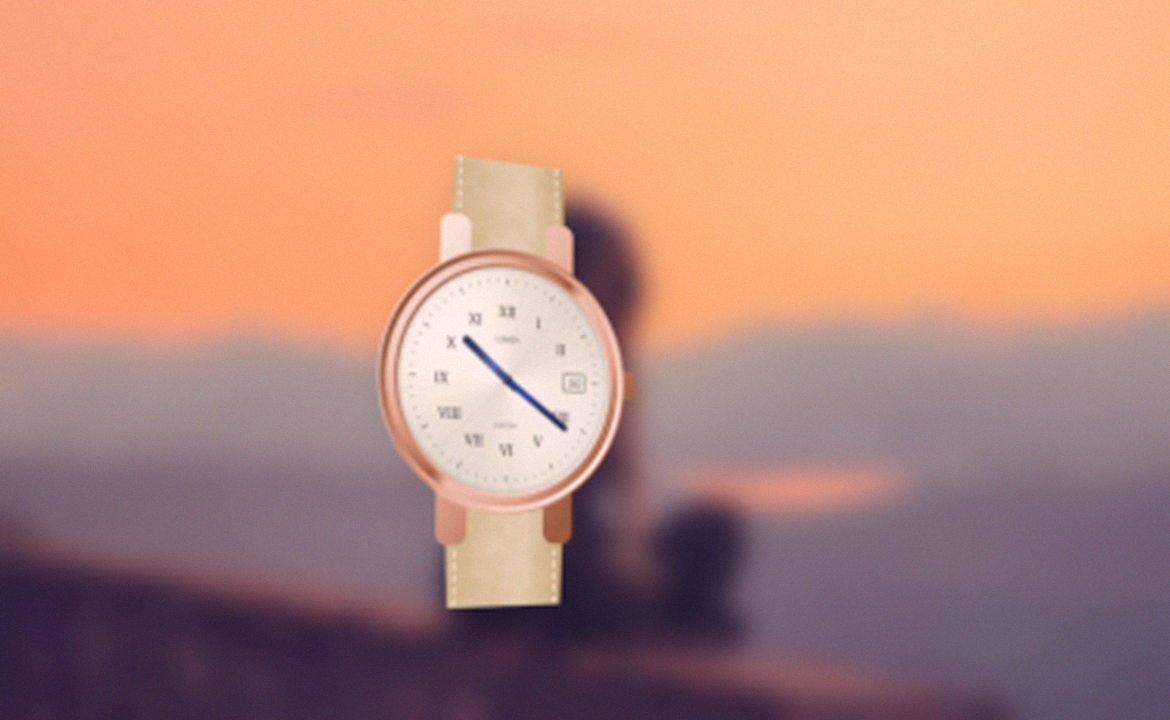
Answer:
10h21
